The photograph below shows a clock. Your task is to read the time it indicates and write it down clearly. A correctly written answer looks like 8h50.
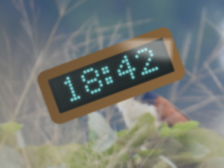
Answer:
18h42
